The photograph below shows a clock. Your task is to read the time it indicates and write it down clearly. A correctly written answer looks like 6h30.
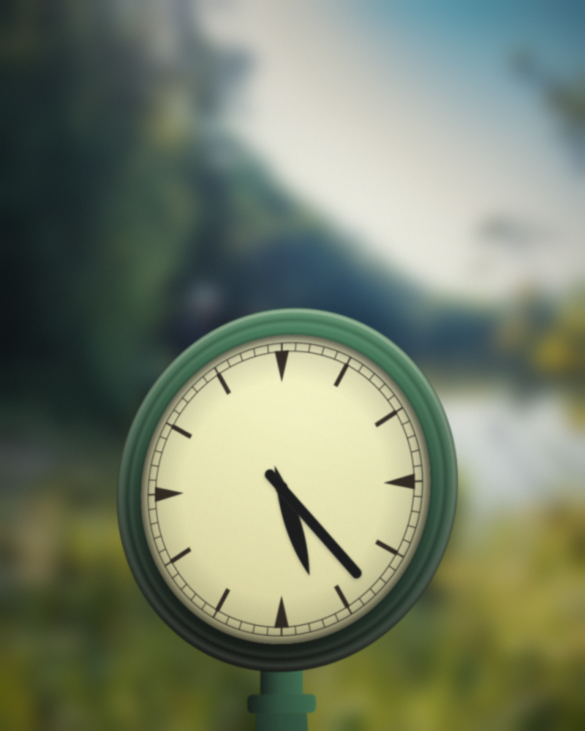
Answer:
5h23
